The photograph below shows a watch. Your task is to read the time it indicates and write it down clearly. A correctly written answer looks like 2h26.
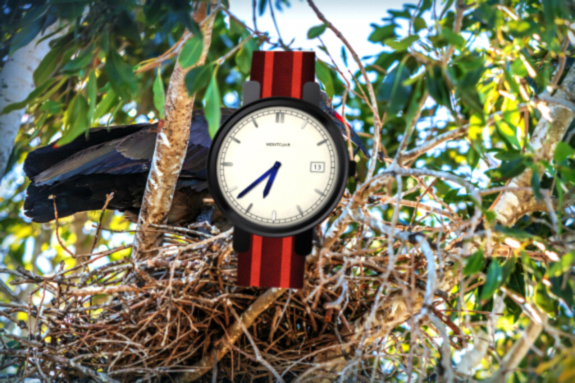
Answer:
6h38
